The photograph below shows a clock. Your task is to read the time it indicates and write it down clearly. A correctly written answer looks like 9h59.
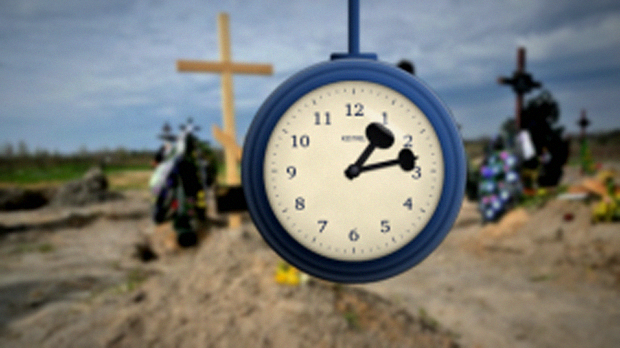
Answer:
1h13
